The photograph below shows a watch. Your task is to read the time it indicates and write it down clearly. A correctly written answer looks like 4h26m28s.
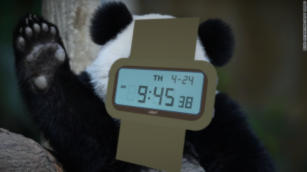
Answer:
9h45m38s
